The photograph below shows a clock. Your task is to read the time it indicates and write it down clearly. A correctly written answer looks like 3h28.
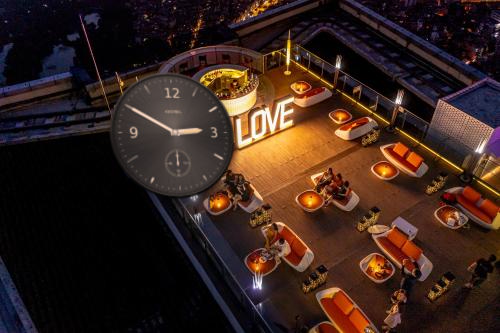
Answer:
2h50
